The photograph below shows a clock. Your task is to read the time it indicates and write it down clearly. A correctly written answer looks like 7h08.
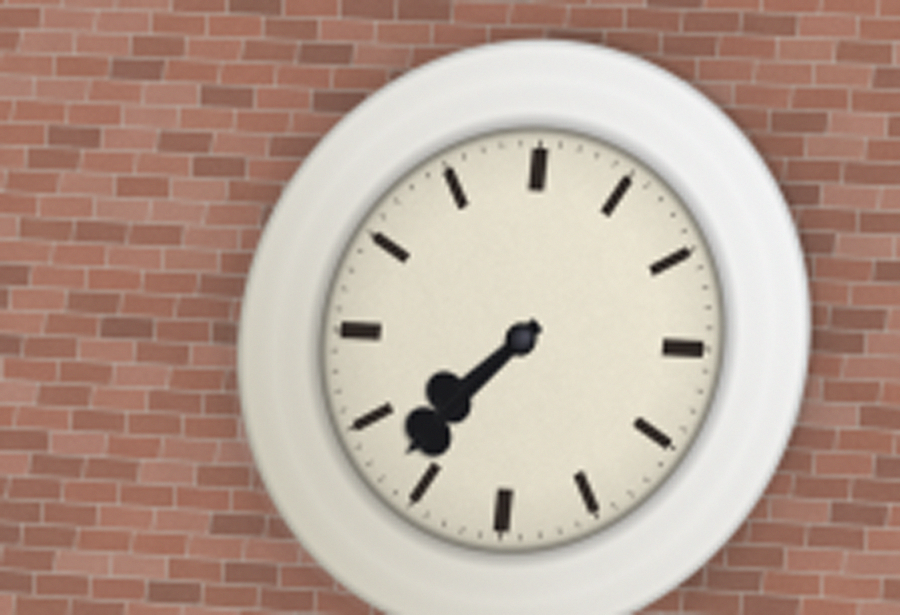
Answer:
7h37
